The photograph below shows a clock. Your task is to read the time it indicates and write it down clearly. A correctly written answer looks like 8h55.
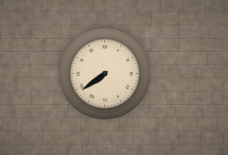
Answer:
7h39
